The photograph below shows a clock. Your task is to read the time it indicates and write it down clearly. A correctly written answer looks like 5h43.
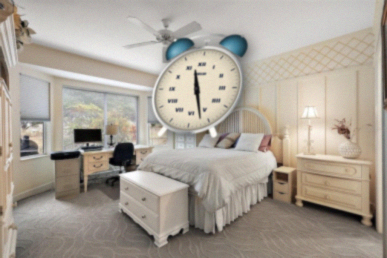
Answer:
11h27
